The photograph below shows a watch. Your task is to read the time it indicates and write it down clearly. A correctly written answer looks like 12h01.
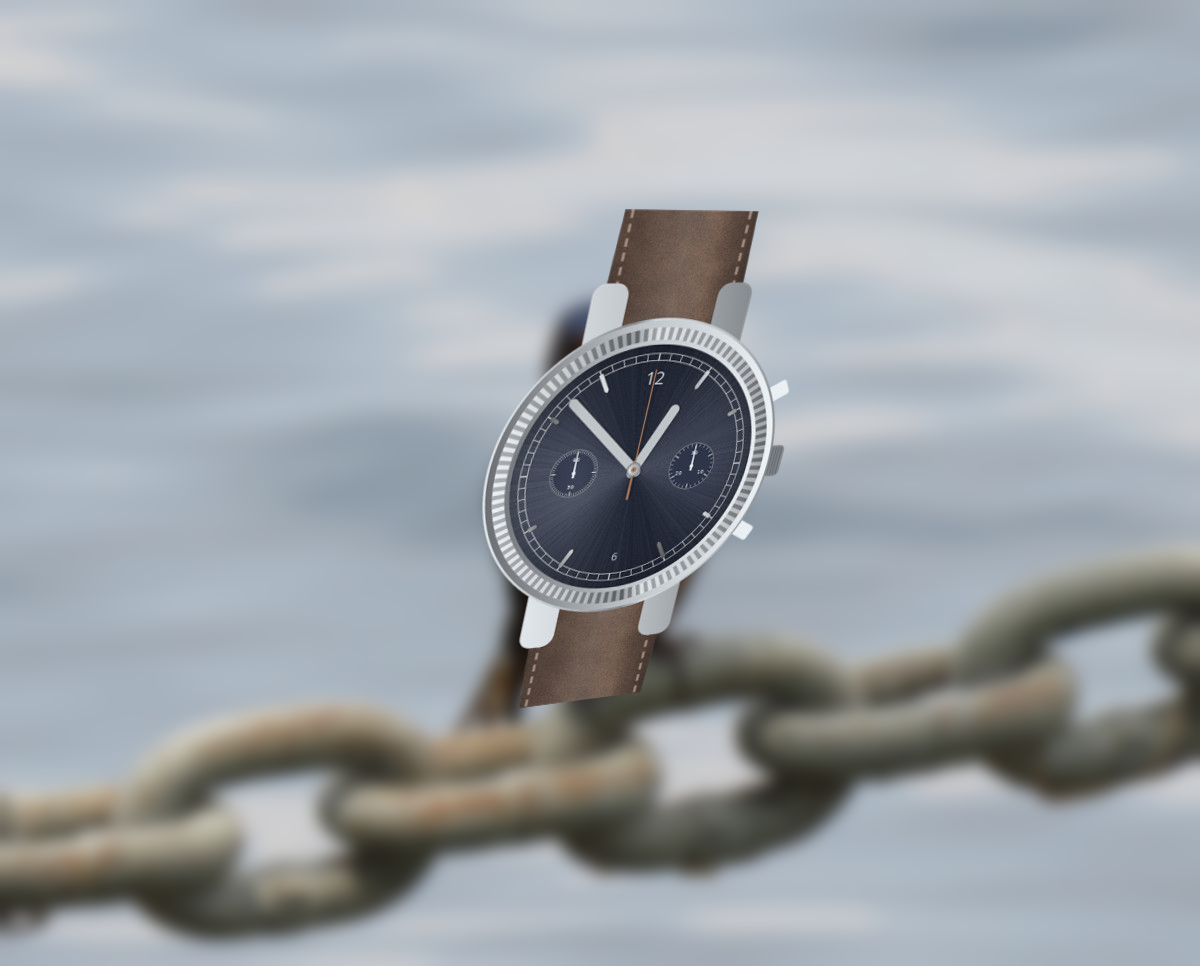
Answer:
12h52
